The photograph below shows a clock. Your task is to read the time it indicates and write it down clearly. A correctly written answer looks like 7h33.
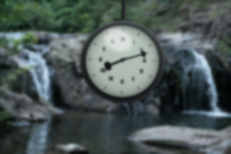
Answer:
8h12
